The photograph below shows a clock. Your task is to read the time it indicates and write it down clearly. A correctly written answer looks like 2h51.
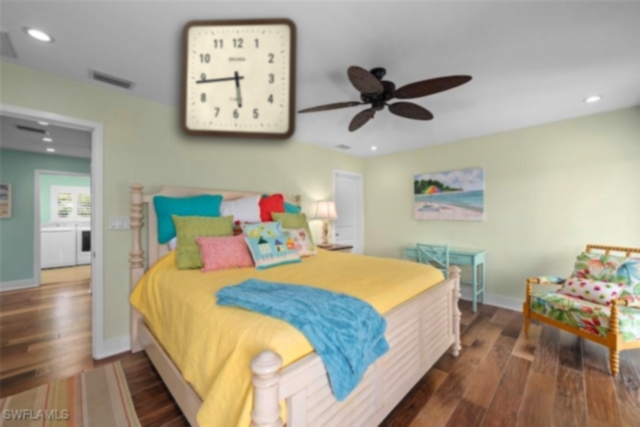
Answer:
5h44
